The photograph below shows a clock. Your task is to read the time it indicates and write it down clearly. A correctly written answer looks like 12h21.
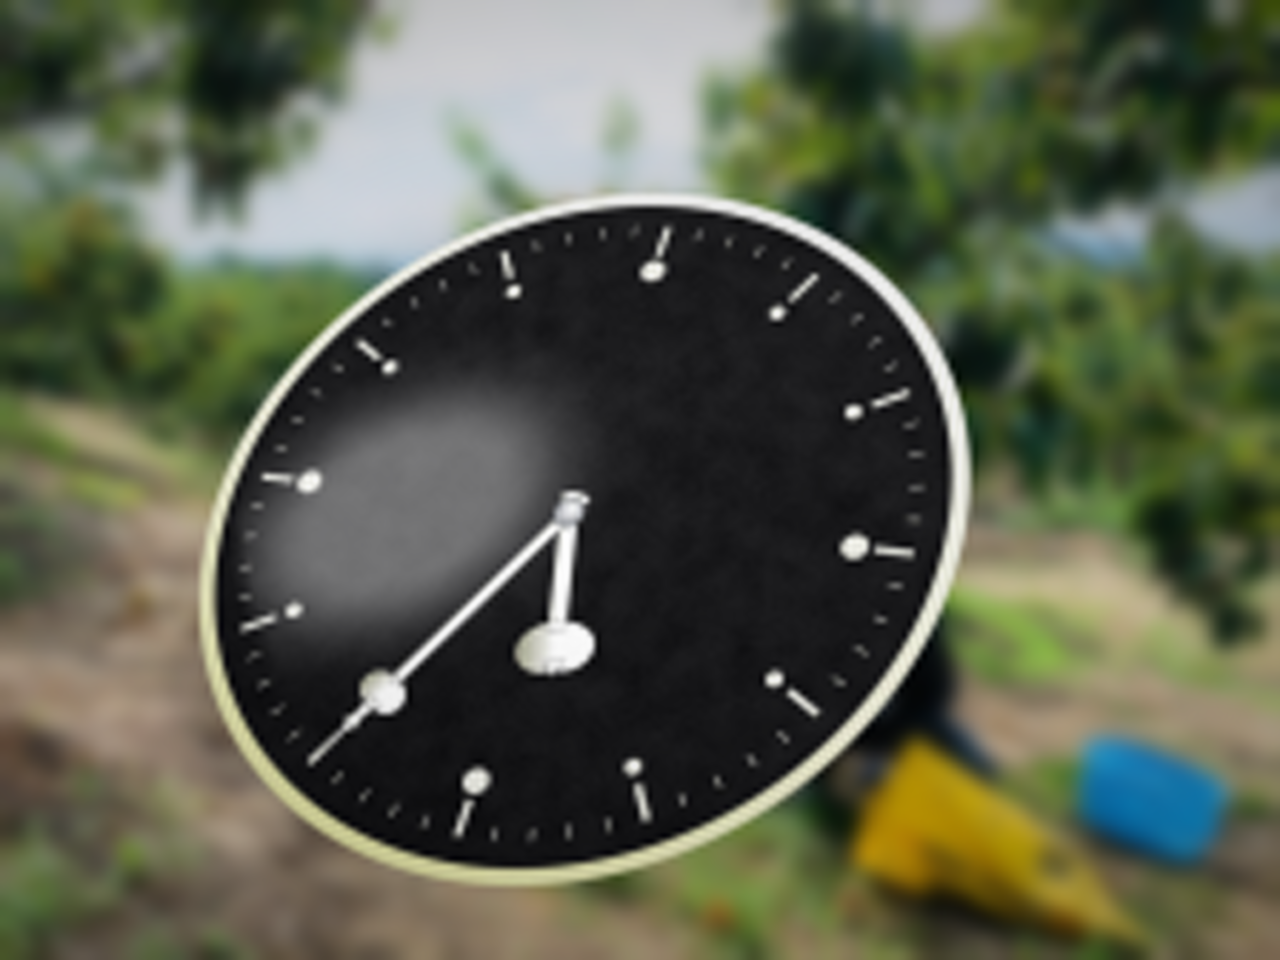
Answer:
5h35
